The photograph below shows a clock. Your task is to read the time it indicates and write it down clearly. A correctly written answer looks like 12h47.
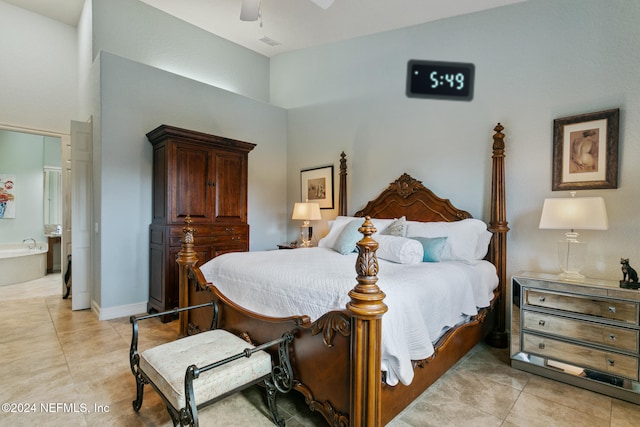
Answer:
5h49
